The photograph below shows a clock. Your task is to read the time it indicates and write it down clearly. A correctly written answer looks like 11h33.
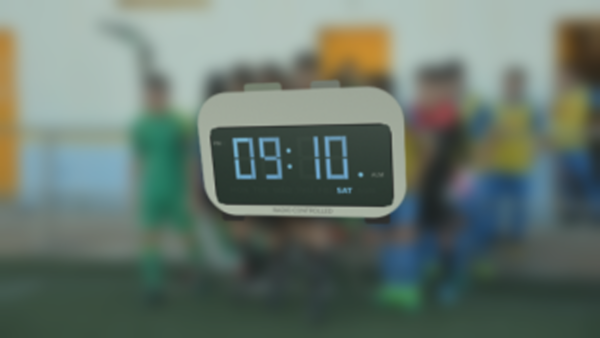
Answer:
9h10
